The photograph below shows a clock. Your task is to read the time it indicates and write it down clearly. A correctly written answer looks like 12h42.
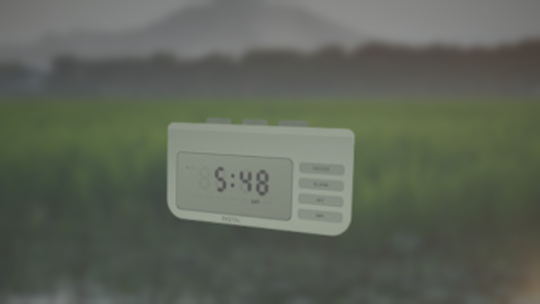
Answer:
5h48
